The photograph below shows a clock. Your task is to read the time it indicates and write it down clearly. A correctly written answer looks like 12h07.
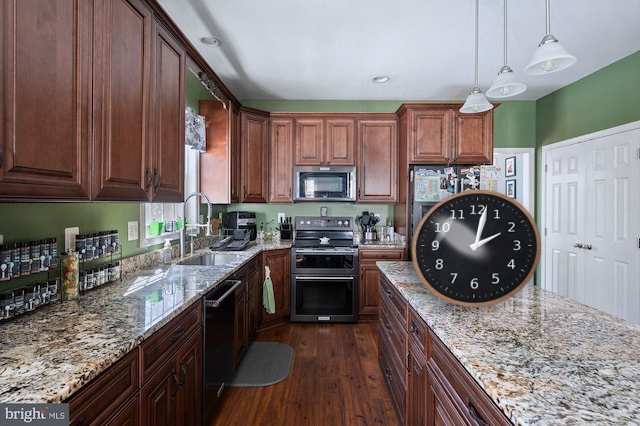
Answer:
2h02
